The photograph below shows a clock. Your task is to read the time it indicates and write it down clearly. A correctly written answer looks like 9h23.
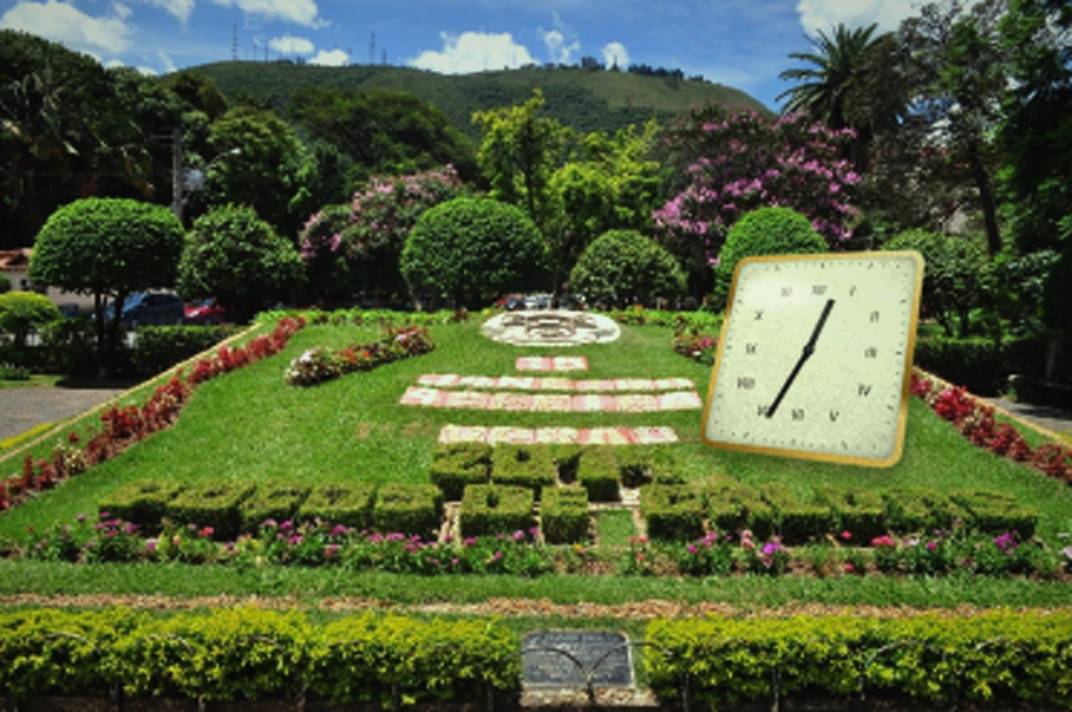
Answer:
12h34
